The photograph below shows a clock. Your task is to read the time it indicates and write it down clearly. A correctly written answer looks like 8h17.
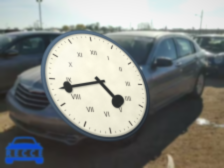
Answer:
4h43
